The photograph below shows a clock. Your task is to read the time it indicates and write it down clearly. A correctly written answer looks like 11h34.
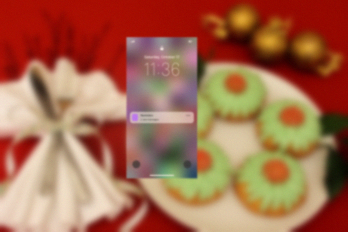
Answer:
11h36
